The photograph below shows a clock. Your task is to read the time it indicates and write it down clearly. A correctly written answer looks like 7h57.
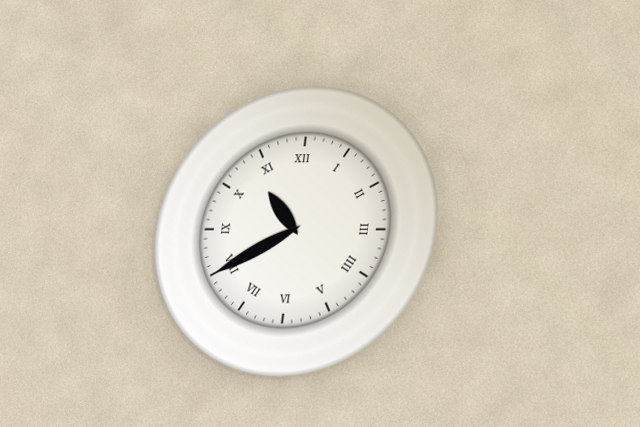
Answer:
10h40
